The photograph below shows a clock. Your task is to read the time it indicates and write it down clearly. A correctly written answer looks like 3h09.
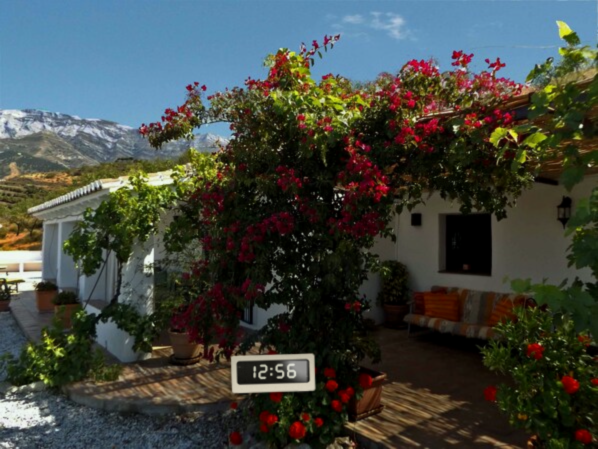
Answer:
12h56
